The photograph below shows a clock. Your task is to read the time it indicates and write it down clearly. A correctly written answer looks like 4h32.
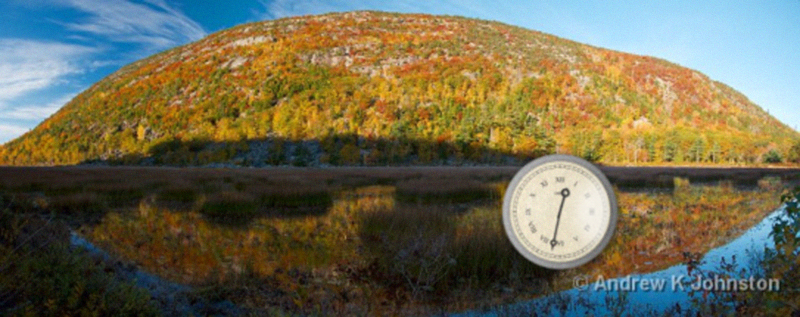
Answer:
12h32
